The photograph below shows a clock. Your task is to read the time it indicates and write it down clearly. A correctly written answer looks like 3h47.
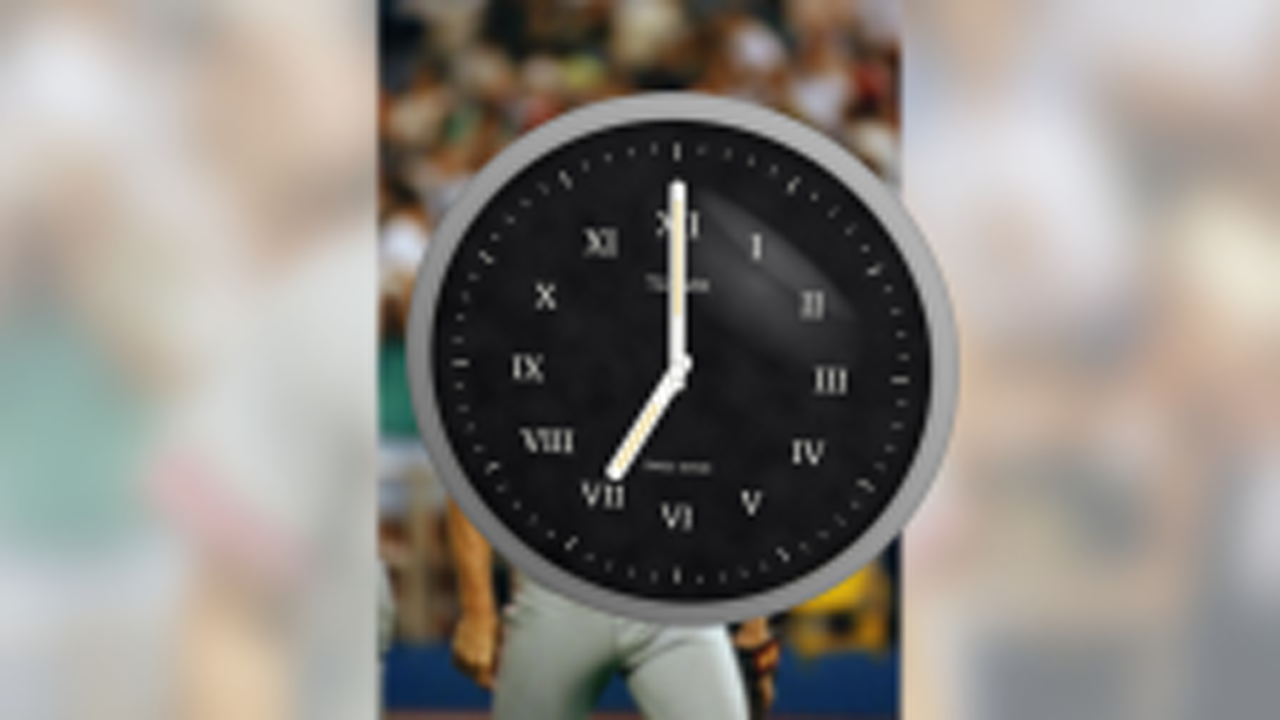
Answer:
7h00
